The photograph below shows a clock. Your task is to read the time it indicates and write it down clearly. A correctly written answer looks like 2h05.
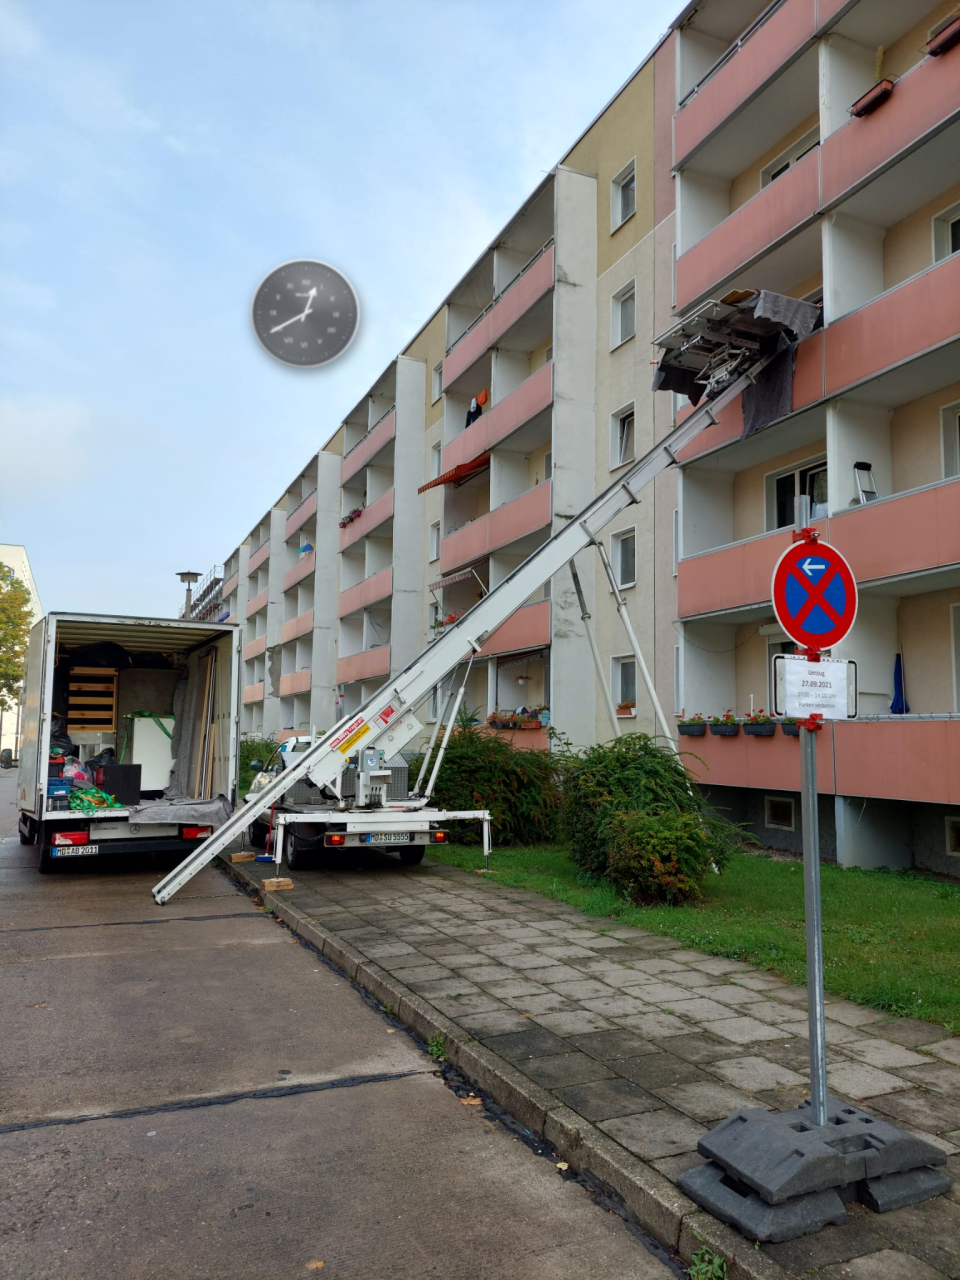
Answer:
12h40
